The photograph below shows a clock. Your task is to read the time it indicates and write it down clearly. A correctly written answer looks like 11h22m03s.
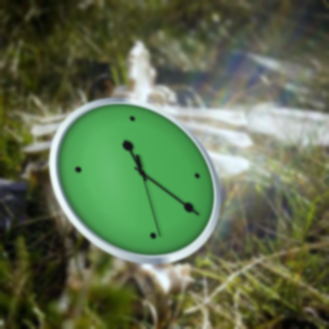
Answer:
11h21m29s
